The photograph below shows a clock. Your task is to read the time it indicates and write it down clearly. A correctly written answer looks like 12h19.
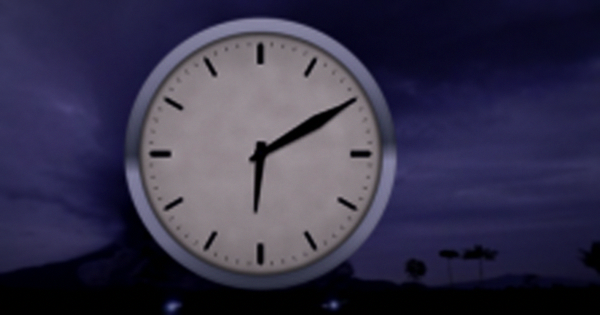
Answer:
6h10
